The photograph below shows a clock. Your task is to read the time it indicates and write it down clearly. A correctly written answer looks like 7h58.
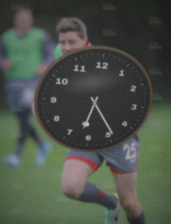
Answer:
6h24
